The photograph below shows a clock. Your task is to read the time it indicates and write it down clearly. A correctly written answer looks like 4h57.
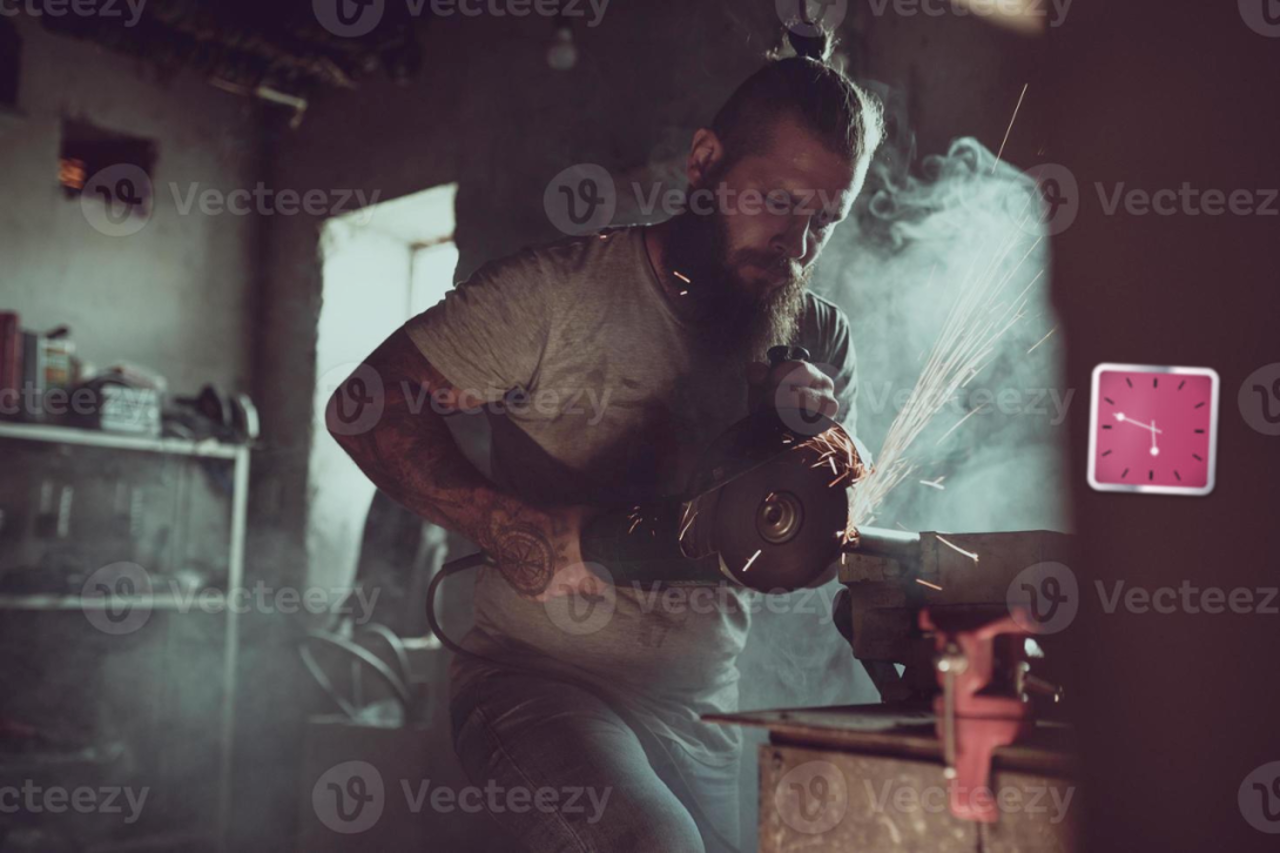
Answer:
5h48
